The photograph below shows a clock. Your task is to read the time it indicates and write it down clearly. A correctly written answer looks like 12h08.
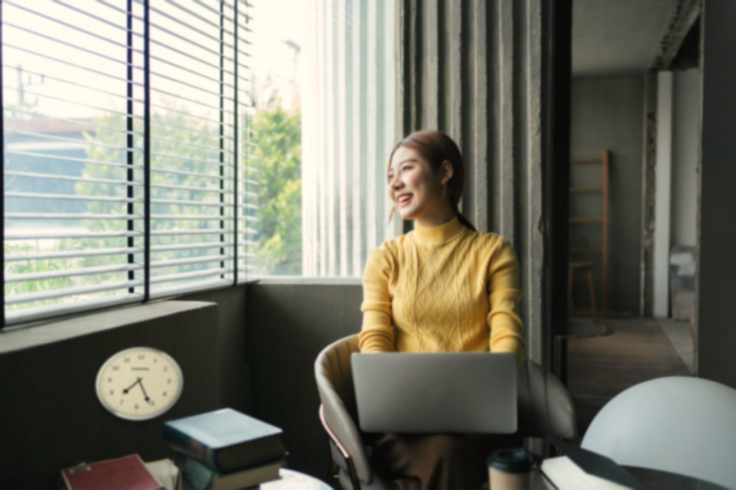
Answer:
7h26
